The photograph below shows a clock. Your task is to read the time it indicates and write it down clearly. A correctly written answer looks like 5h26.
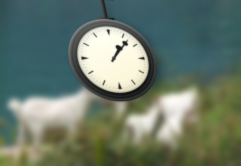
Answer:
1h07
